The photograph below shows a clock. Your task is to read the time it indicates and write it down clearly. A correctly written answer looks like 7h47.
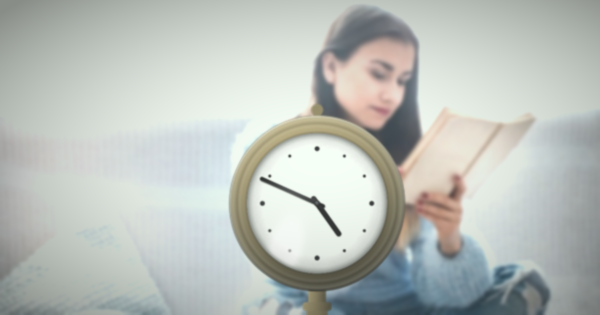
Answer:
4h49
